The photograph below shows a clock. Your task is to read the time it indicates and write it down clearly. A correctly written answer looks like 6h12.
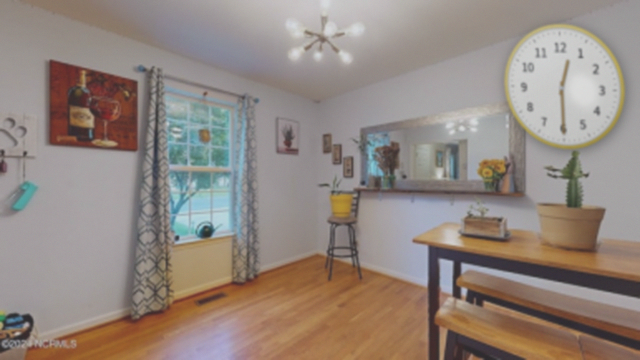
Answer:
12h30
